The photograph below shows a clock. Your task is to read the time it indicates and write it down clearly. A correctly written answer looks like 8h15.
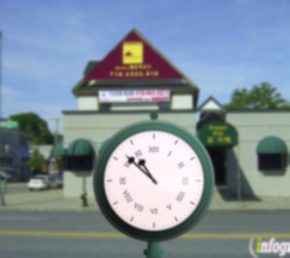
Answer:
10h52
